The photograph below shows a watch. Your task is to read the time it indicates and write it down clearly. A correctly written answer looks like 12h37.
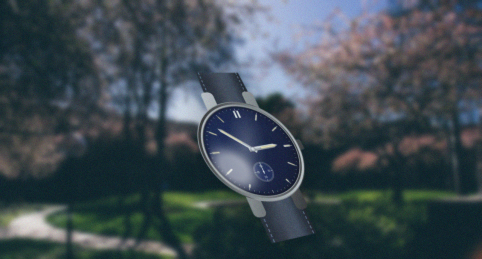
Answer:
2h52
